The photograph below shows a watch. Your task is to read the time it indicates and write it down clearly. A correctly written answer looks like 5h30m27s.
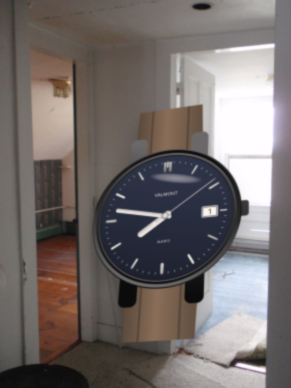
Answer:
7h47m09s
